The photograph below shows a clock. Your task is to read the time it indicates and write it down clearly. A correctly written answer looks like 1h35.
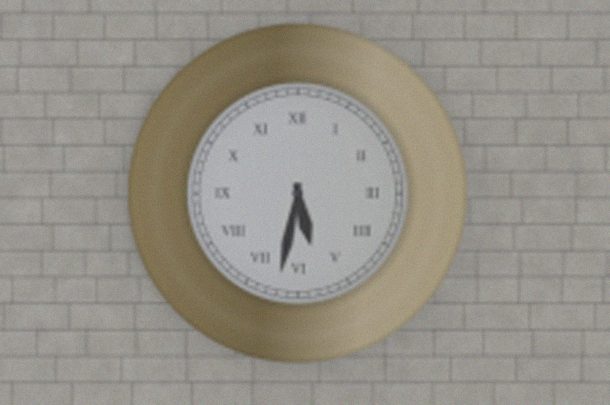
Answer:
5h32
